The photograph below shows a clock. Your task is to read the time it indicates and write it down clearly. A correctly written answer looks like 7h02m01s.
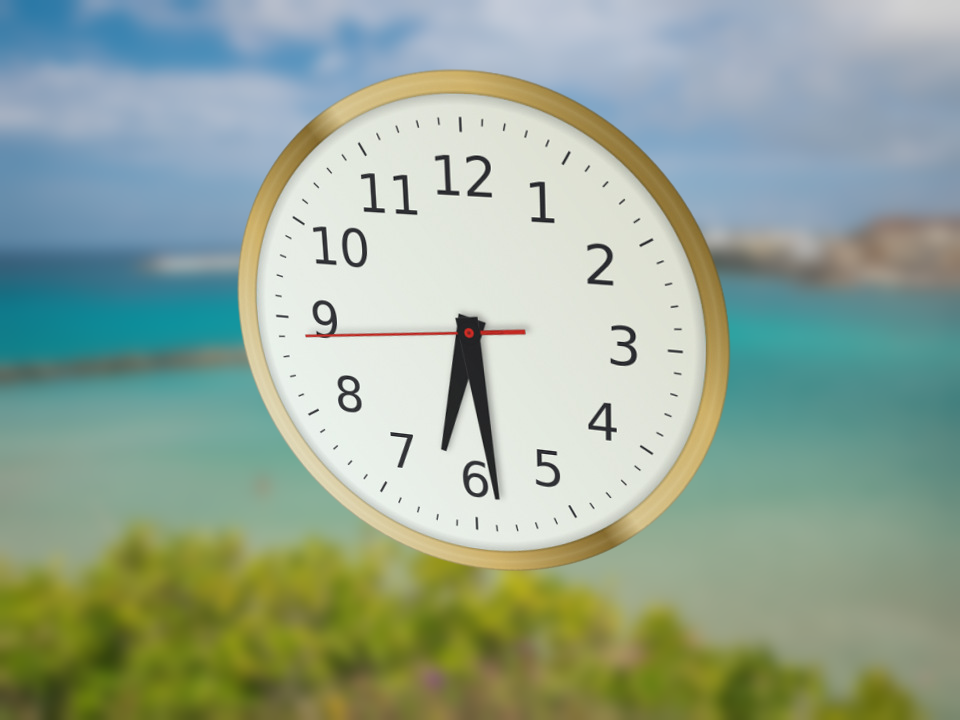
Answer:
6h28m44s
